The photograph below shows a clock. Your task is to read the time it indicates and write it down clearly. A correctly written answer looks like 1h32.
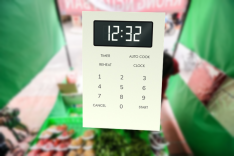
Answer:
12h32
